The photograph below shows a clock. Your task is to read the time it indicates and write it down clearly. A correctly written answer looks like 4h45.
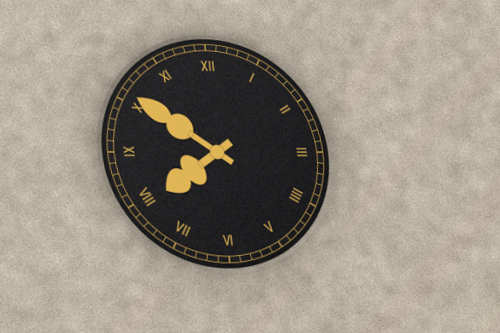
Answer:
7h51
